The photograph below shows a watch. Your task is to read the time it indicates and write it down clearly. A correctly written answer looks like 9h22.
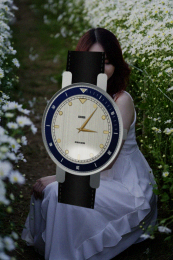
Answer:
3h06
